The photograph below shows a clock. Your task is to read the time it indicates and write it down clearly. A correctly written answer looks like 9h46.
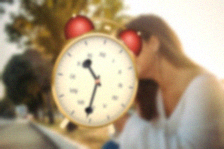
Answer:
10h31
